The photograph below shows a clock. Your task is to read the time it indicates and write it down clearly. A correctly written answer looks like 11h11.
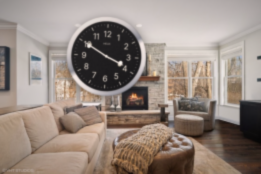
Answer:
3h50
